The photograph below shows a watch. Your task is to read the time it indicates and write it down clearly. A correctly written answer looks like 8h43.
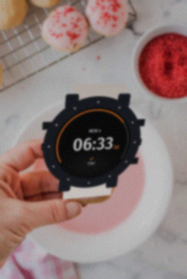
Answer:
6h33
